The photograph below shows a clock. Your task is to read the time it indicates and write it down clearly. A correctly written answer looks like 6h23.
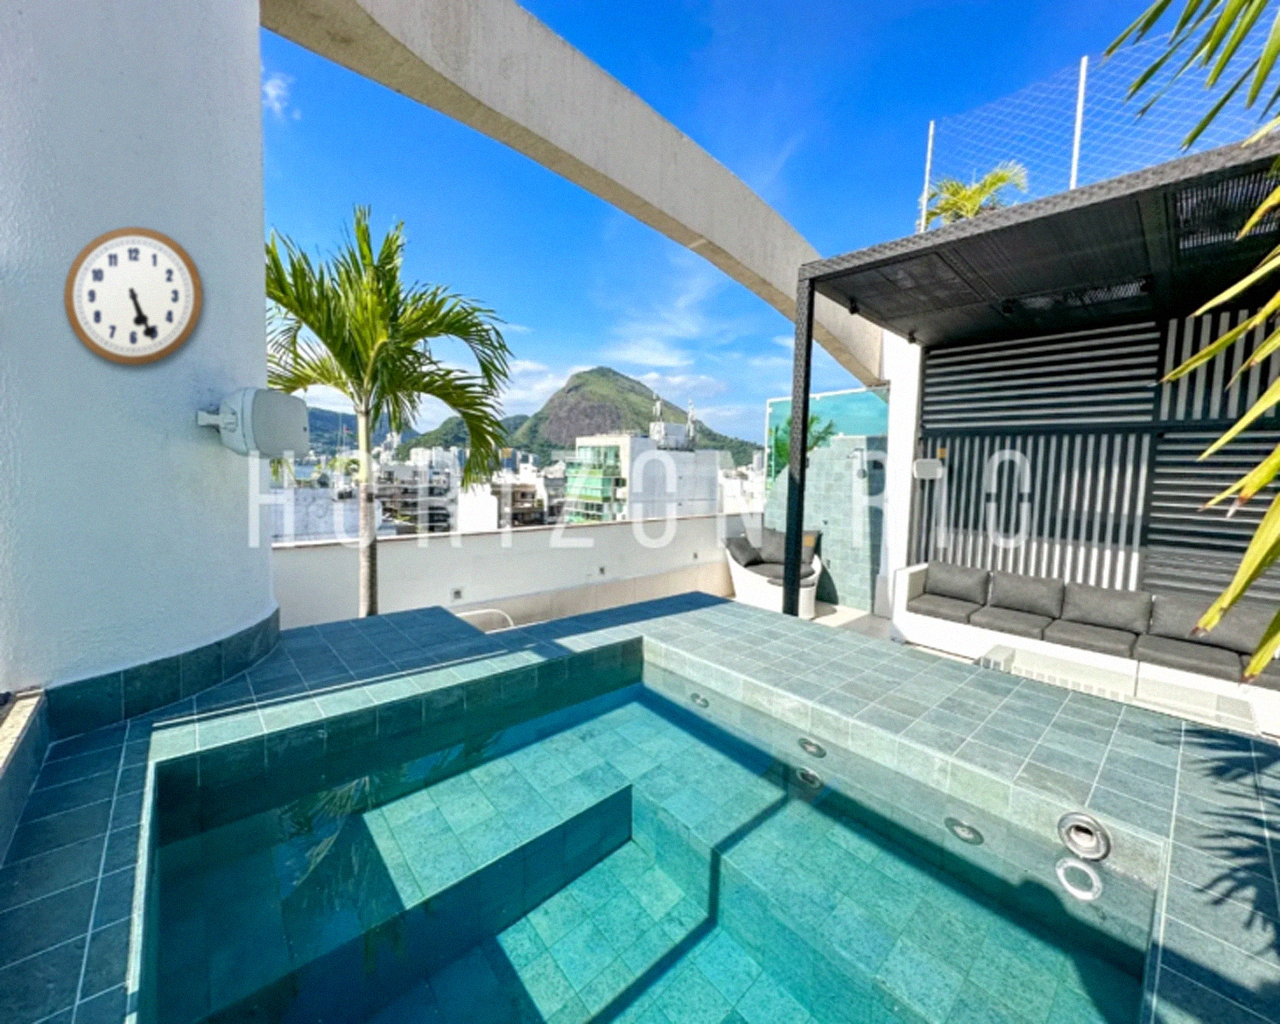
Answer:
5h26
